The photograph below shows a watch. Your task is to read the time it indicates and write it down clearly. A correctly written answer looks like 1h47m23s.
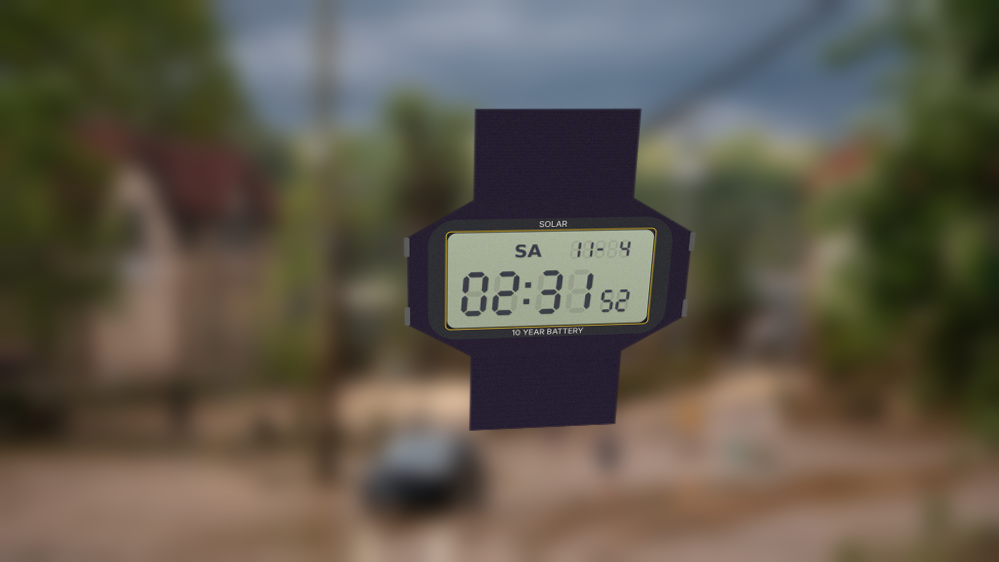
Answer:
2h31m52s
